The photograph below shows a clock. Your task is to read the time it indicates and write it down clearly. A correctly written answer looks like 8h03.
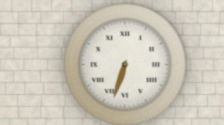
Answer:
6h33
